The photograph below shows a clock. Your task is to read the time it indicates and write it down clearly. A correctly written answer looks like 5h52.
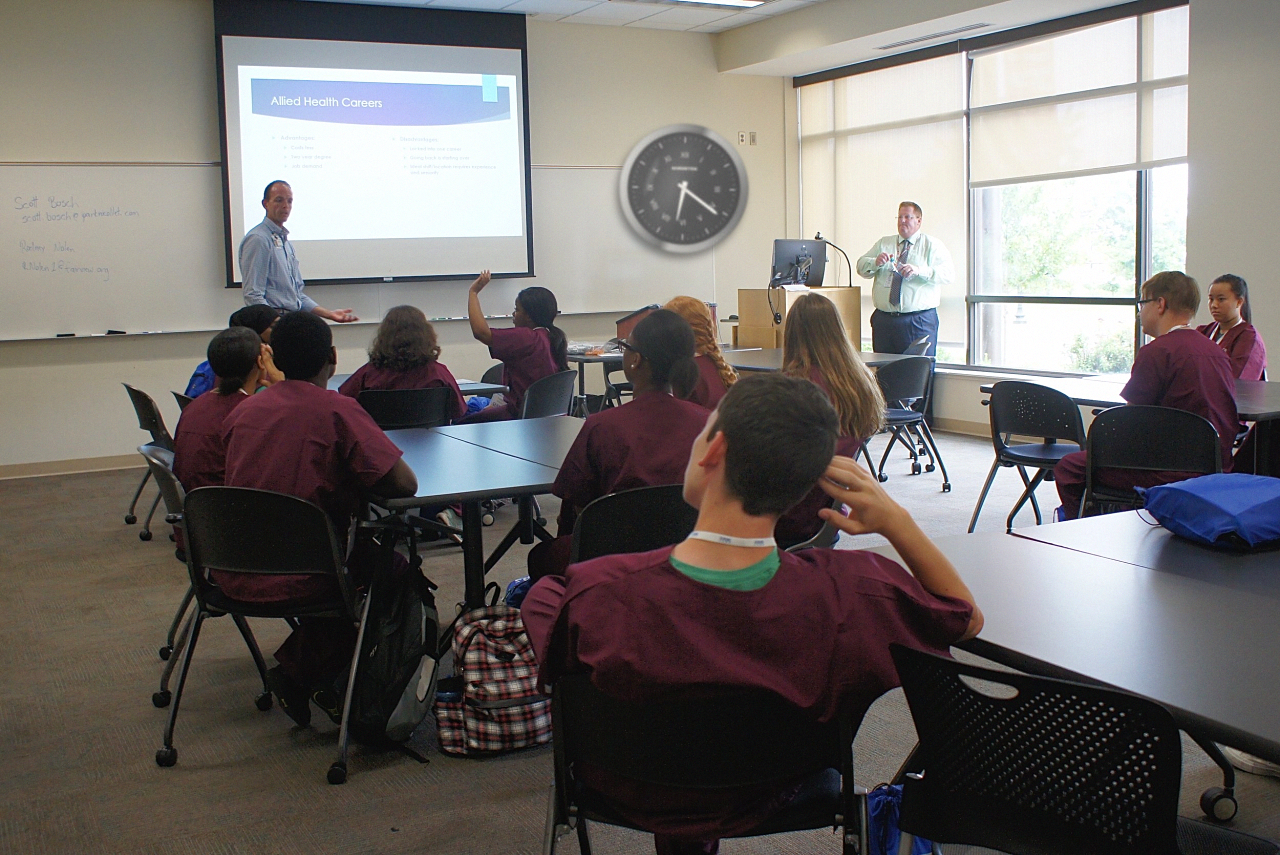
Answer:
6h21
